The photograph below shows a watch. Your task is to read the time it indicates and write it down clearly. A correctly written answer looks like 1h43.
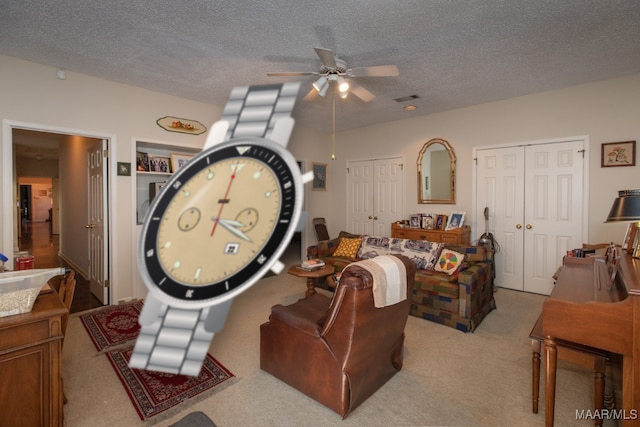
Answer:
3h19
